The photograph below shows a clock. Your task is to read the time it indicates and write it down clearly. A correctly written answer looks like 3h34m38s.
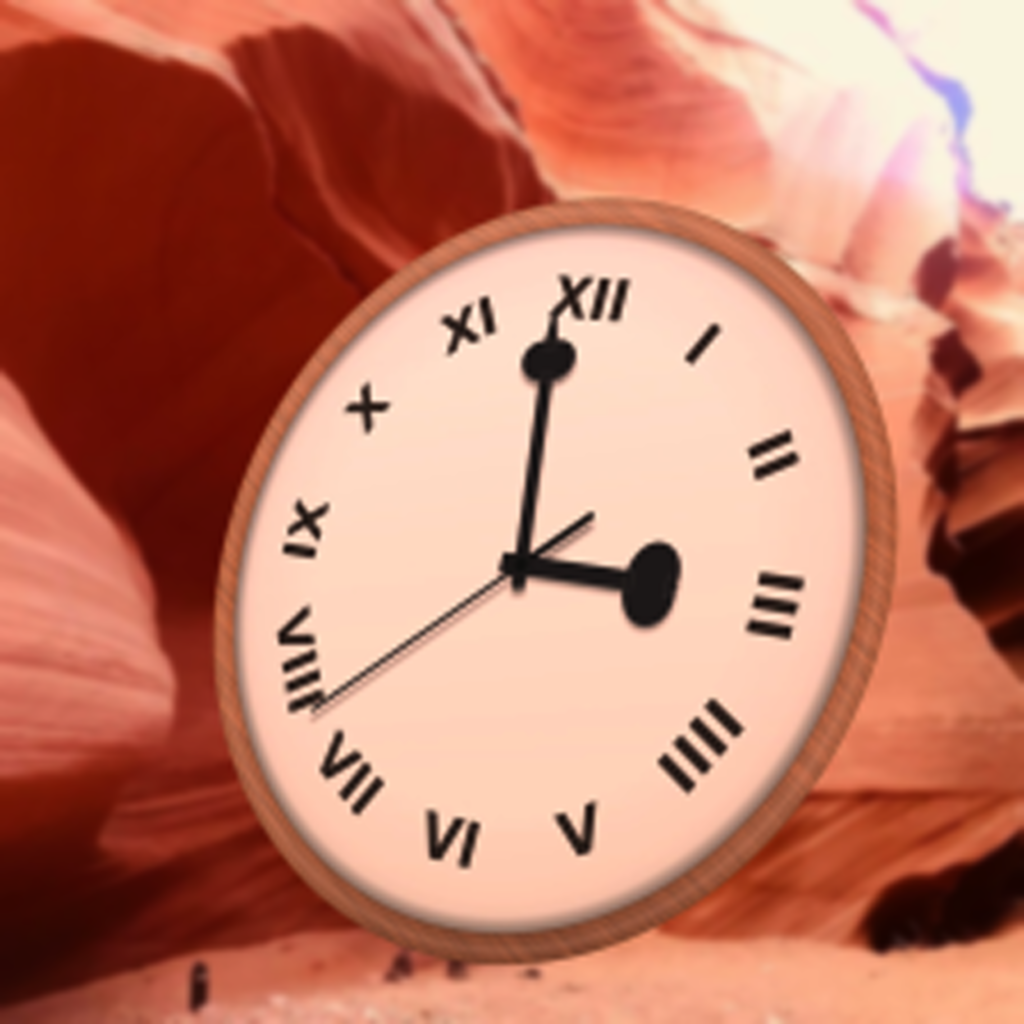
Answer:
2h58m38s
